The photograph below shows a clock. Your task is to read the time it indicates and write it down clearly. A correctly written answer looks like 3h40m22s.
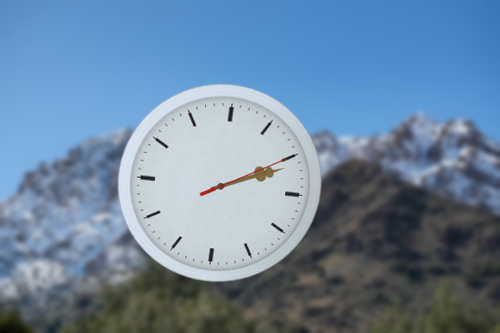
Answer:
2h11m10s
